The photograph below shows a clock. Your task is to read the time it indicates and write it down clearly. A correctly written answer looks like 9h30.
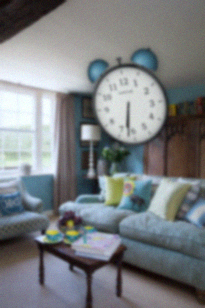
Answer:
6h32
